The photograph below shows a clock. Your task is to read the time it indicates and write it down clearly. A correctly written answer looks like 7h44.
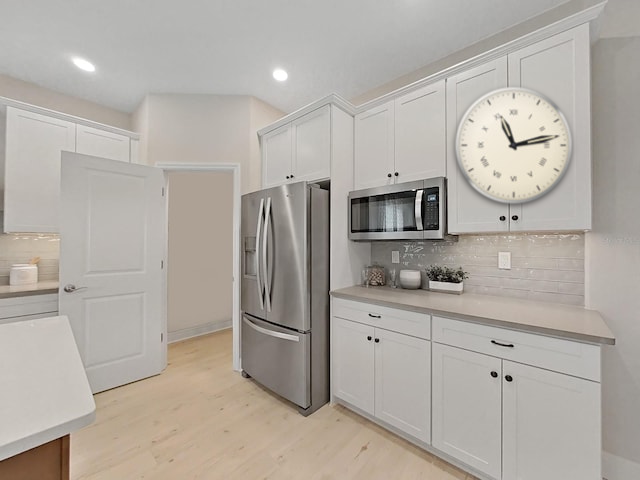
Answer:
11h13
